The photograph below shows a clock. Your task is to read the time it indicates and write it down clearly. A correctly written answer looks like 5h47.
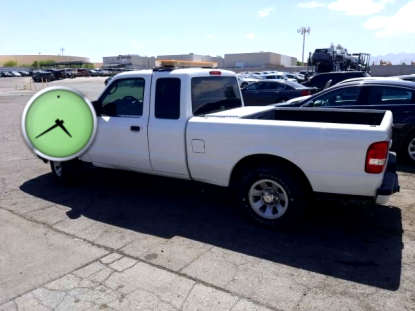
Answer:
4h40
